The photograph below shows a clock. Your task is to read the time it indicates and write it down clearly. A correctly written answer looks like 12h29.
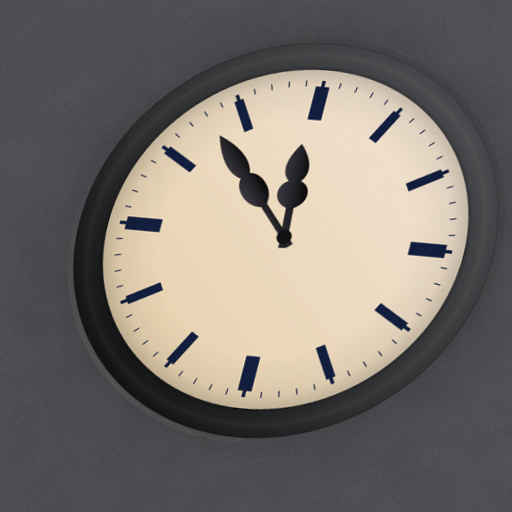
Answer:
11h53
